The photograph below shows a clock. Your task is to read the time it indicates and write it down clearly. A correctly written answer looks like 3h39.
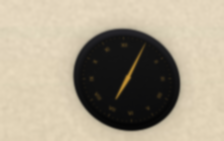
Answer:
7h05
